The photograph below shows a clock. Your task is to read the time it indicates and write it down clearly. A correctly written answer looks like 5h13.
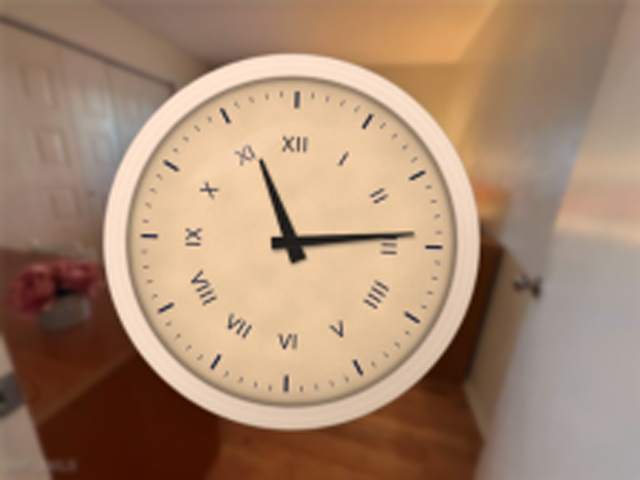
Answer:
11h14
